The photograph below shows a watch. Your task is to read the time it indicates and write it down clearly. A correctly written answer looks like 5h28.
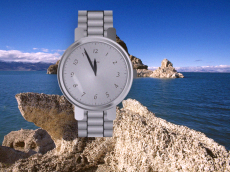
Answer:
11h56
